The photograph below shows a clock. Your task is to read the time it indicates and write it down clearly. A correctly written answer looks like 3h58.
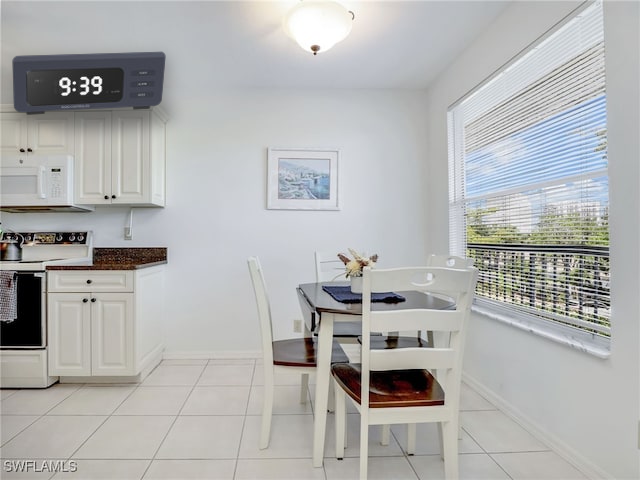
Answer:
9h39
